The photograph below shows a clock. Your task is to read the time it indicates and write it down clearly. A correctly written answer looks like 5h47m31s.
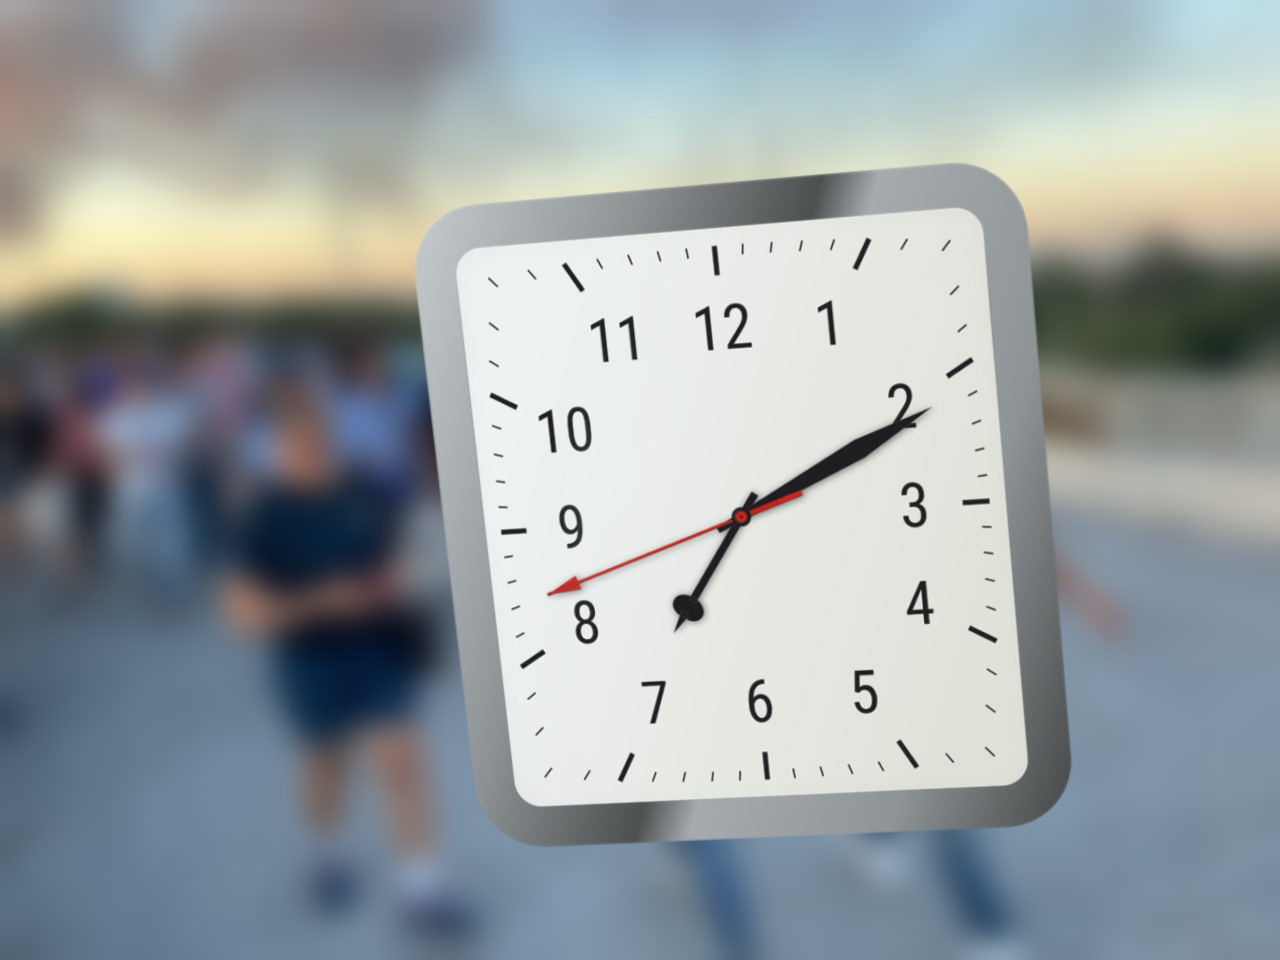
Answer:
7h10m42s
